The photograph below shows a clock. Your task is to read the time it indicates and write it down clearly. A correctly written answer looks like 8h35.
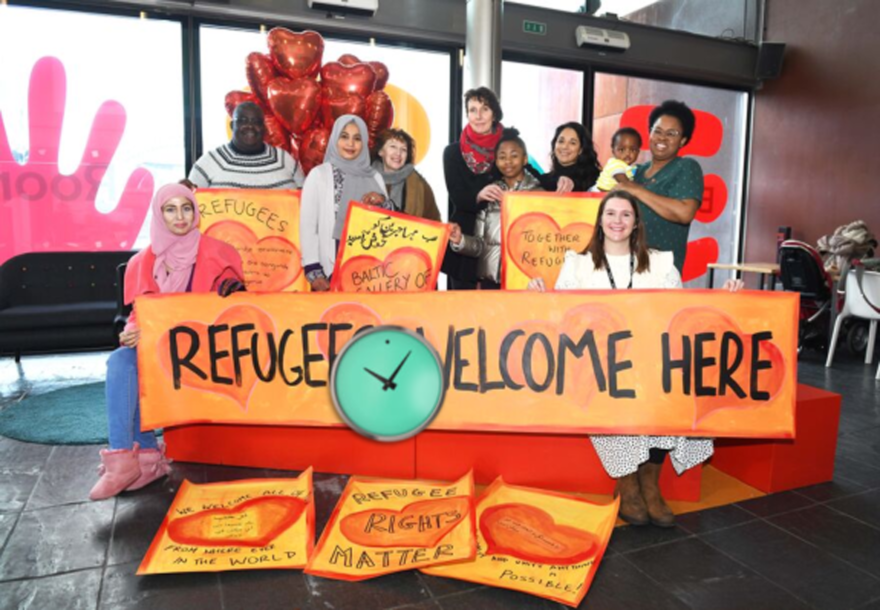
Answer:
10h06
